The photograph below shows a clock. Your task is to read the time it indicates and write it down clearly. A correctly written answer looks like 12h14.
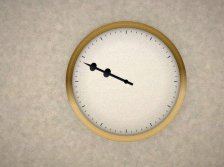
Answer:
9h49
